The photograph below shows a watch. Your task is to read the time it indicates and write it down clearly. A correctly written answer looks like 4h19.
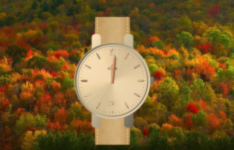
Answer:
12h01
